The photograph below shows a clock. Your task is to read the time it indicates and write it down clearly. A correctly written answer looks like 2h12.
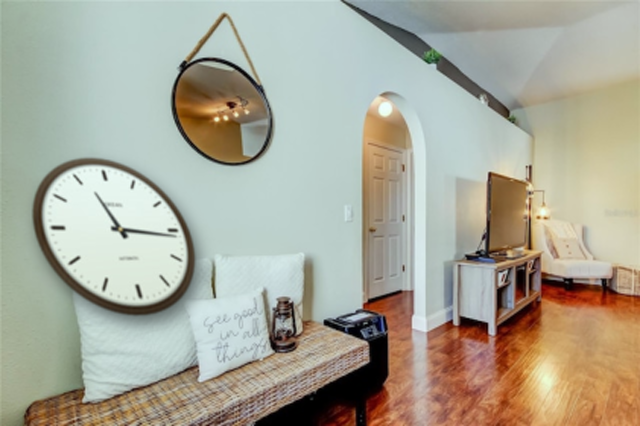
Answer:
11h16
